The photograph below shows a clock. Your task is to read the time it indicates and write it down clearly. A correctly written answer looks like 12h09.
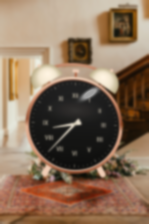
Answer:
8h37
